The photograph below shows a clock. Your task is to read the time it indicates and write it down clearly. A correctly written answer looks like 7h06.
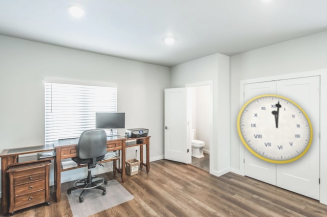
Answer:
12h02
